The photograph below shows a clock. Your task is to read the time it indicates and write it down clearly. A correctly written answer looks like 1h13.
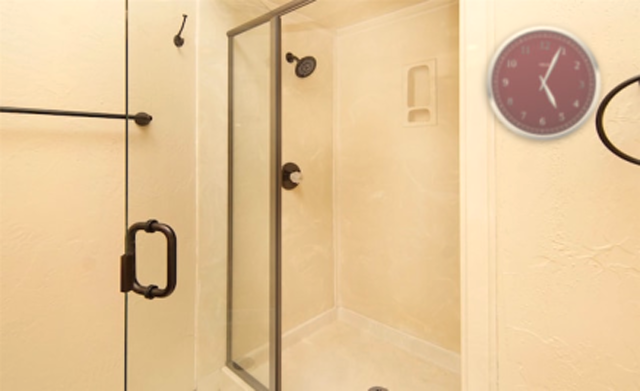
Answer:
5h04
